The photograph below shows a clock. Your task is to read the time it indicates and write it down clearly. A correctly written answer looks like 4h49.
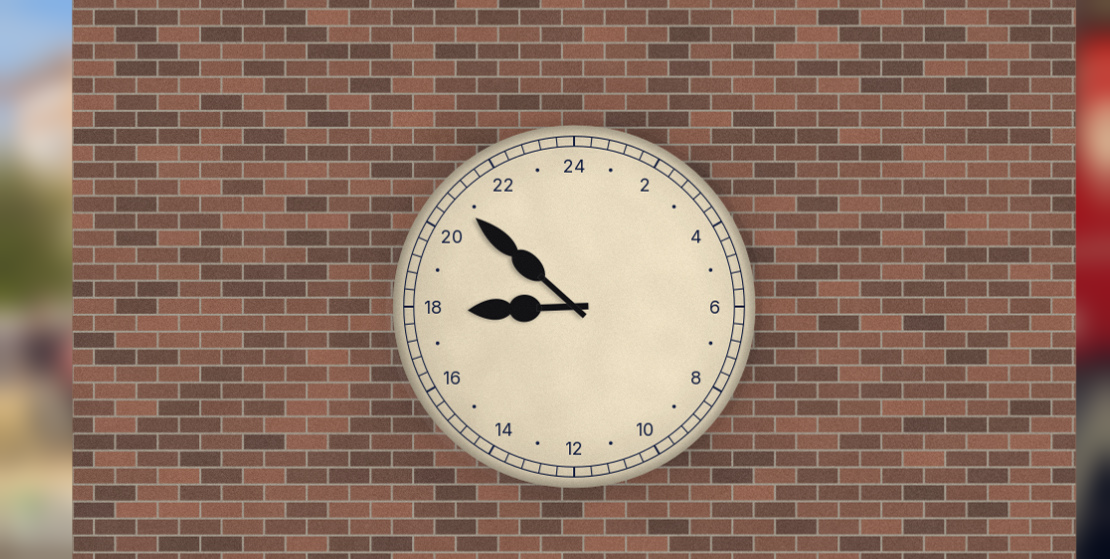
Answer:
17h52
